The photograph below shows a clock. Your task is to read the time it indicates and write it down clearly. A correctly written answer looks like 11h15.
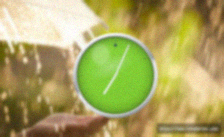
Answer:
7h04
